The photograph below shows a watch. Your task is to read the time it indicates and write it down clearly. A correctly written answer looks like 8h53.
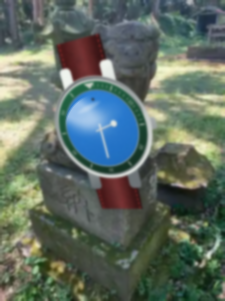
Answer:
2h30
